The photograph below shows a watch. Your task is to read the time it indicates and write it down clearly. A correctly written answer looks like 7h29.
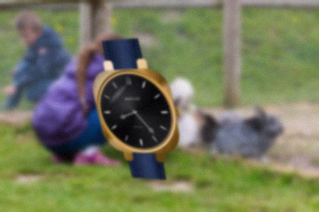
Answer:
8h24
